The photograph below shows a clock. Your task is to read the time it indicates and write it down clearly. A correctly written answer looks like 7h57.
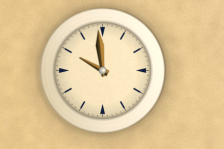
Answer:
9h59
